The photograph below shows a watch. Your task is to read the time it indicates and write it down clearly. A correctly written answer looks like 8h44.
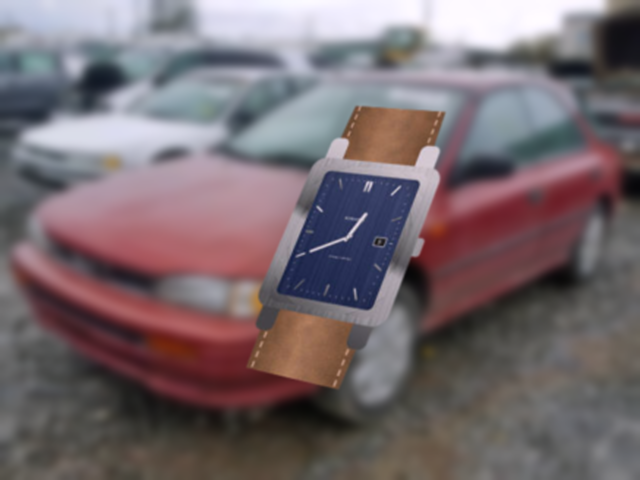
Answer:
12h40
